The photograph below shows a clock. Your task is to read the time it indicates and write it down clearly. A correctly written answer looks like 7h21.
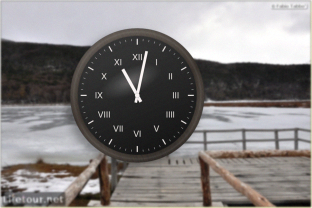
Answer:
11h02
